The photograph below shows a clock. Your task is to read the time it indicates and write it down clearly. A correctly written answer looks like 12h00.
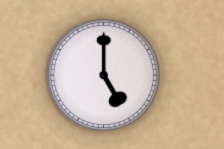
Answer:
5h00
